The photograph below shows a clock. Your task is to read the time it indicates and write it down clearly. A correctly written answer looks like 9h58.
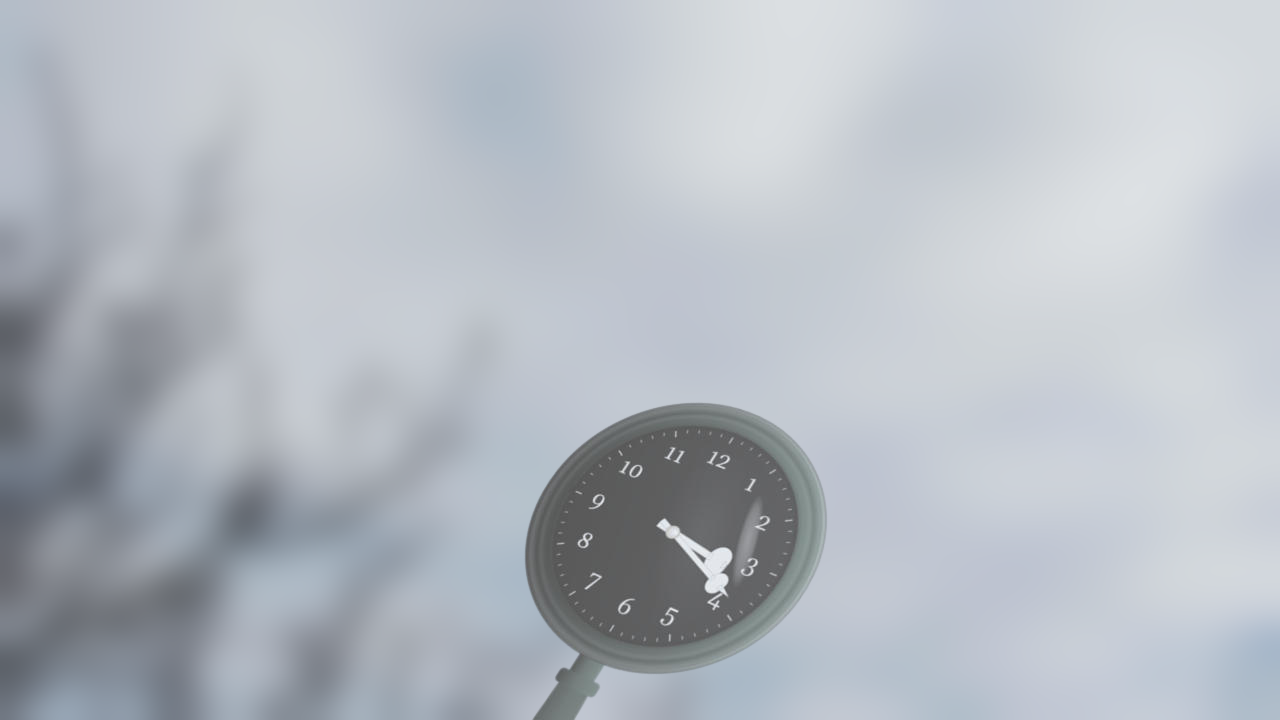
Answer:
3h19
